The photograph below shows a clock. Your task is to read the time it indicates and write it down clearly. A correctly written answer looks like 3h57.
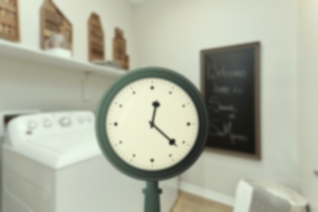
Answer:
12h22
